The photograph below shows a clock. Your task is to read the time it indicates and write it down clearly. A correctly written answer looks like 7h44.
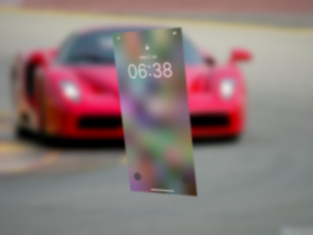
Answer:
6h38
